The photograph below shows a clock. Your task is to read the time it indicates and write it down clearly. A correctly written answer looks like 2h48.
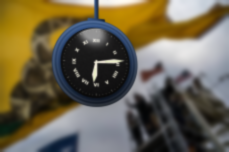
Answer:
6h14
